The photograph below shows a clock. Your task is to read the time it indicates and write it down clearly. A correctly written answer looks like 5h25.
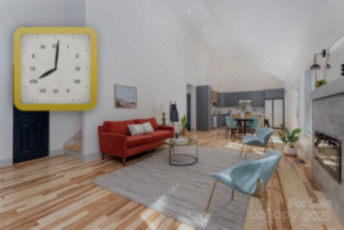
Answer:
8h01
